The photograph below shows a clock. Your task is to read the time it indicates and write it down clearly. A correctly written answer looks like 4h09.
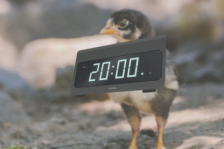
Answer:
20h00
